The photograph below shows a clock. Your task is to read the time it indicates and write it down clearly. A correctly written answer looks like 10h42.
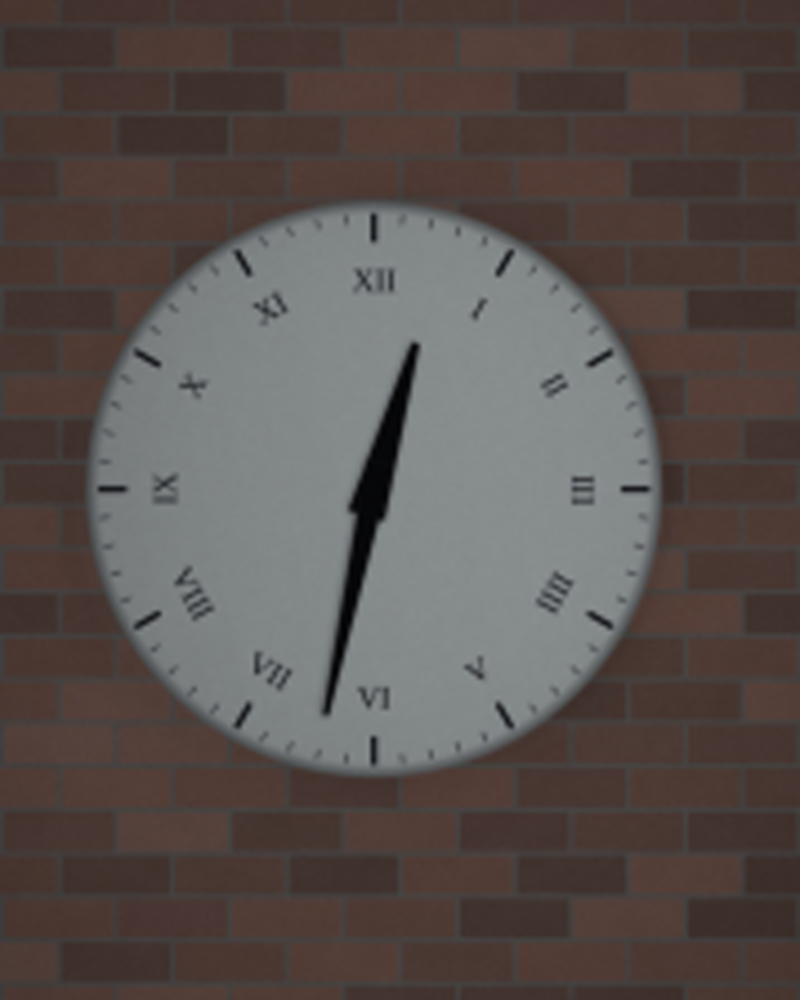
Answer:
12h32
